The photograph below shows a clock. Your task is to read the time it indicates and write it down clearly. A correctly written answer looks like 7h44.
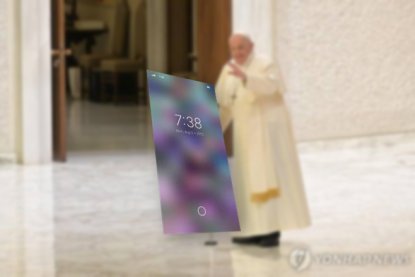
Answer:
7h38
